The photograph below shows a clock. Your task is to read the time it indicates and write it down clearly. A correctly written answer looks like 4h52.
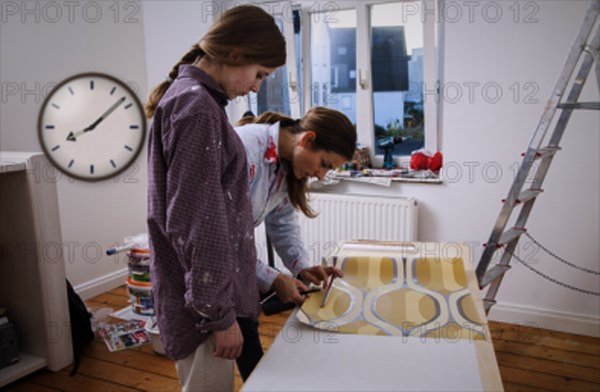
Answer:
8h08
